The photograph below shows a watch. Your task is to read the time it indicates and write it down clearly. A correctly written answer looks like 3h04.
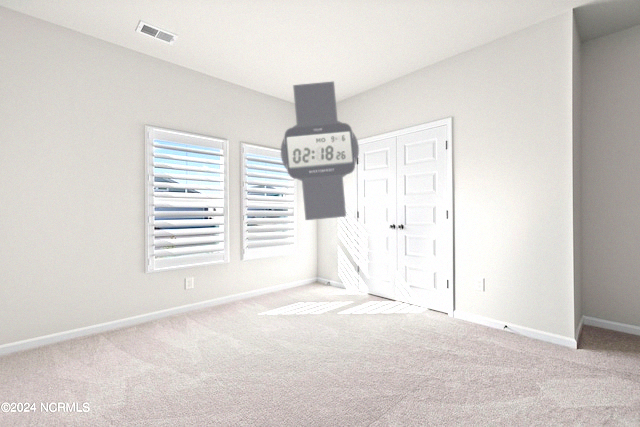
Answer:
2h18
